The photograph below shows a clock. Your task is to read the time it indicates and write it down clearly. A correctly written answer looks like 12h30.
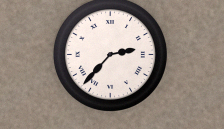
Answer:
2h37
